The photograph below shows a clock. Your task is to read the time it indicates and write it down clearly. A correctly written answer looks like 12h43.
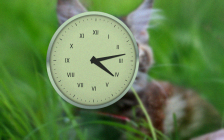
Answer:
4h13
